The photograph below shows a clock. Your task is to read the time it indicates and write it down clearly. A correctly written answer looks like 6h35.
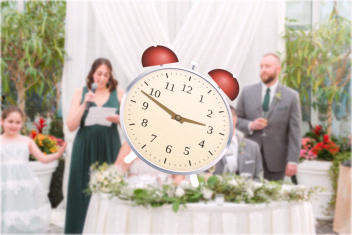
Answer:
2h48
